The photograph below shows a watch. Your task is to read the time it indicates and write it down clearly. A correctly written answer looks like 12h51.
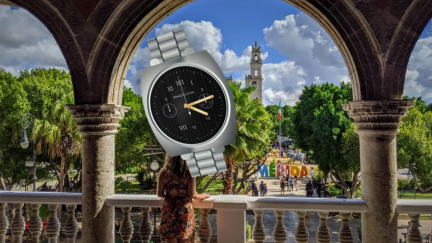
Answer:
4h14
